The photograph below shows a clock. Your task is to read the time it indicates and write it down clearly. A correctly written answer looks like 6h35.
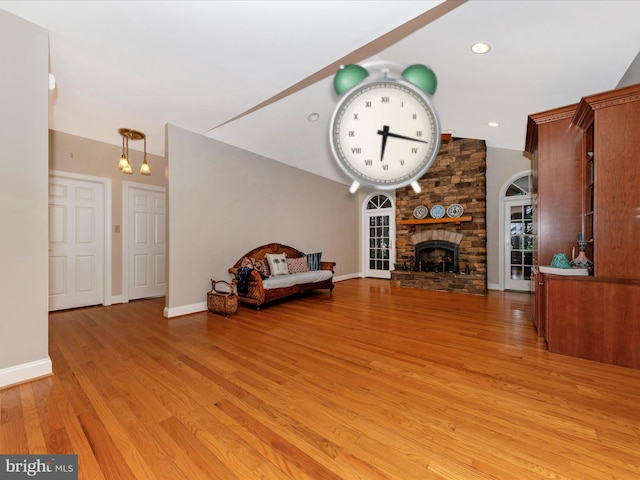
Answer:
6h17
